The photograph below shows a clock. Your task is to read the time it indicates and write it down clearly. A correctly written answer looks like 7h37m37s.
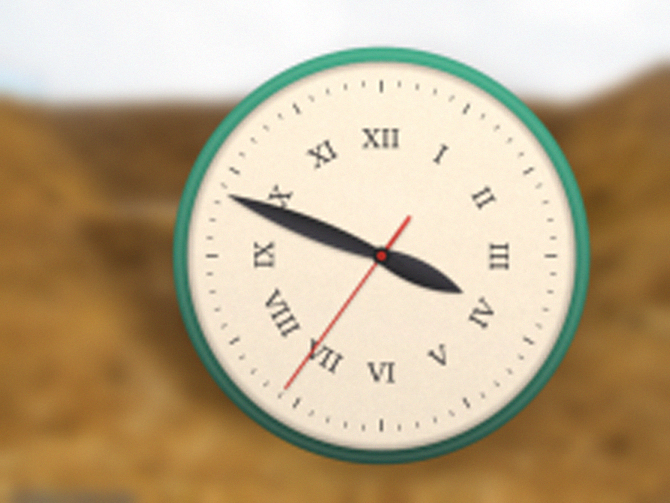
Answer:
3h48m36s
